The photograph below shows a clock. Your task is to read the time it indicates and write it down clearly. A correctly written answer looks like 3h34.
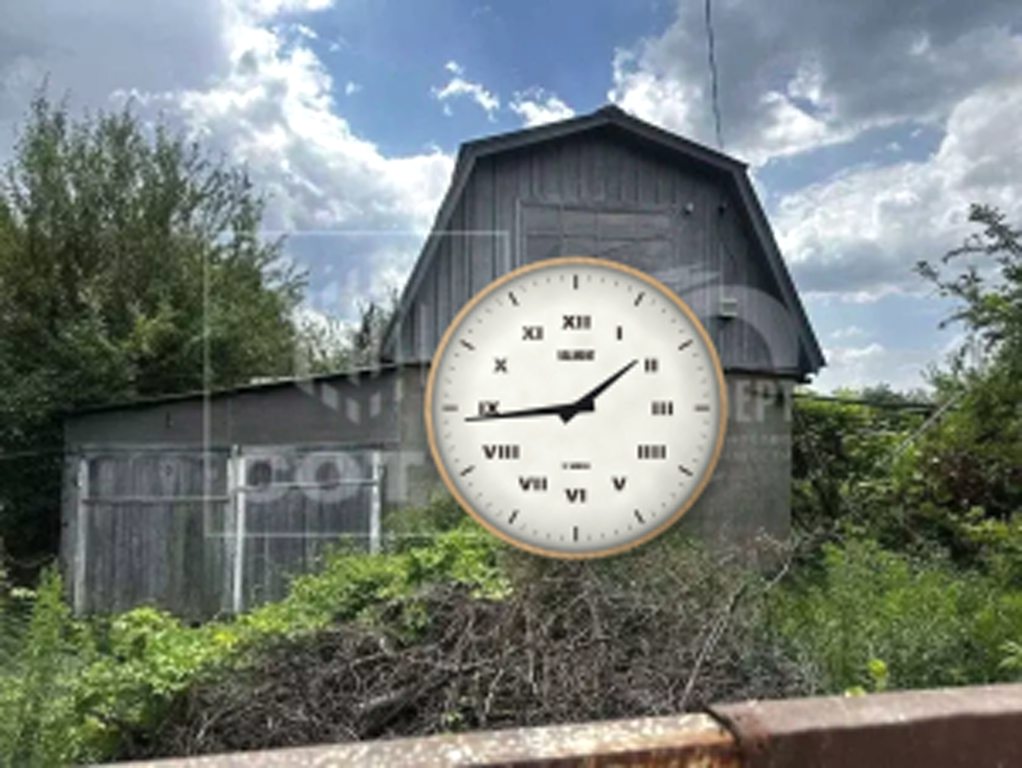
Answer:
1h44
